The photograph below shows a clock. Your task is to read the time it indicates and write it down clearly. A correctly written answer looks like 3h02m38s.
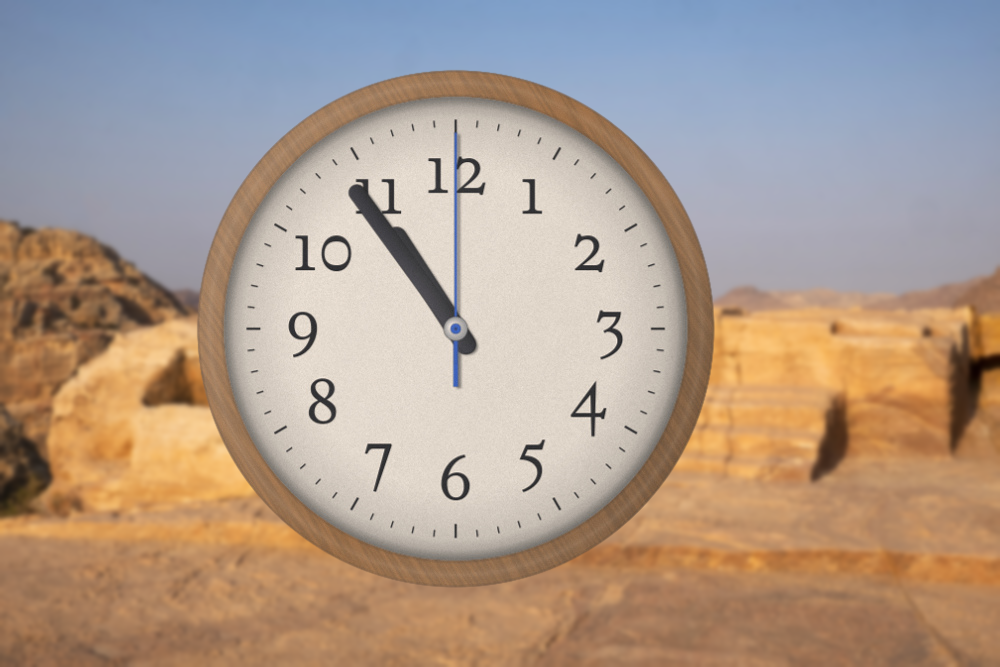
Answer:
10h54m00s
